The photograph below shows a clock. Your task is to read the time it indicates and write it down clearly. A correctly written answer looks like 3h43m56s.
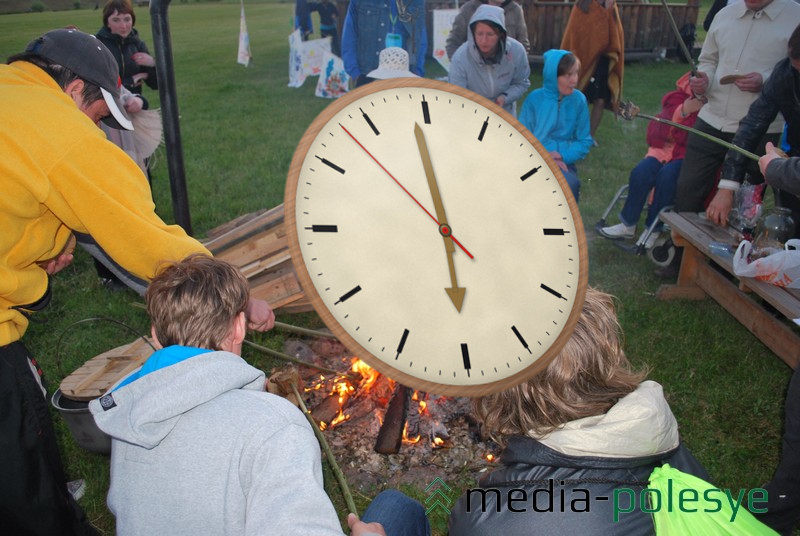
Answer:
5h58m53s
